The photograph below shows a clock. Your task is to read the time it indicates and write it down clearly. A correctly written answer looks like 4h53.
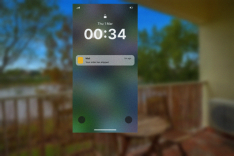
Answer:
0h34
